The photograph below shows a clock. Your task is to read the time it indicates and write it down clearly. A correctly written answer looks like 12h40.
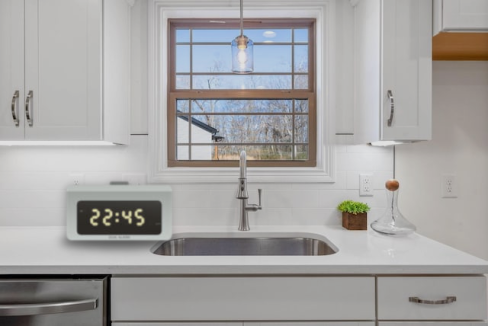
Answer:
22h45
